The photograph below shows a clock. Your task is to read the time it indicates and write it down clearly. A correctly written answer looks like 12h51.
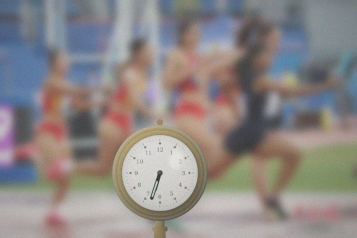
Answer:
6h33
